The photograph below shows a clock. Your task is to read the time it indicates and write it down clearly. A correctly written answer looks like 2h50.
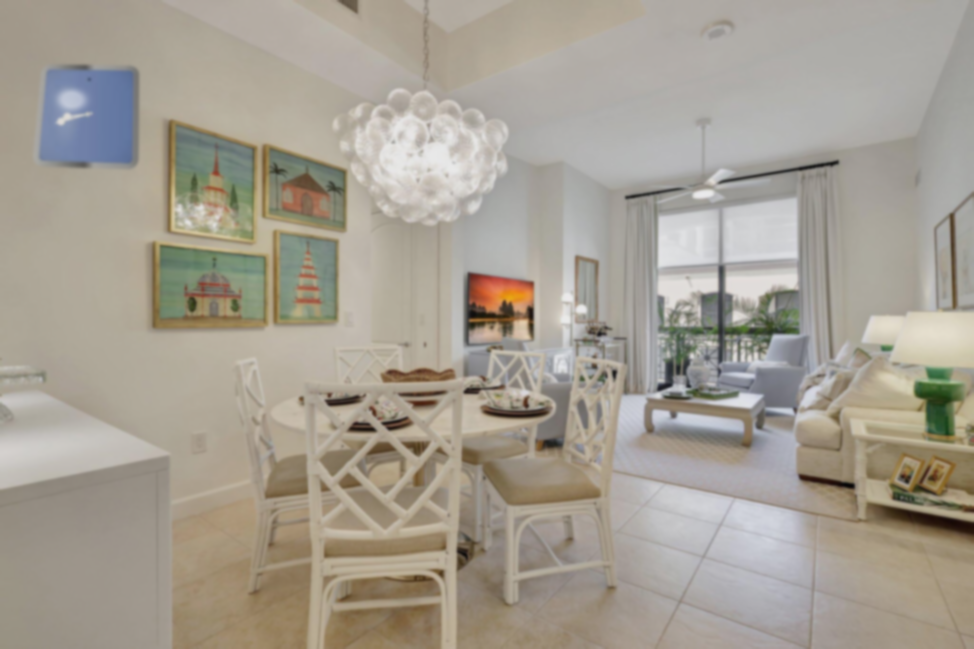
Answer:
8h42
